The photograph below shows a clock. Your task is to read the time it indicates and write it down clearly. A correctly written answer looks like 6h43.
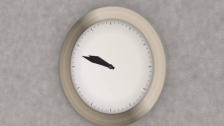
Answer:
9h48
